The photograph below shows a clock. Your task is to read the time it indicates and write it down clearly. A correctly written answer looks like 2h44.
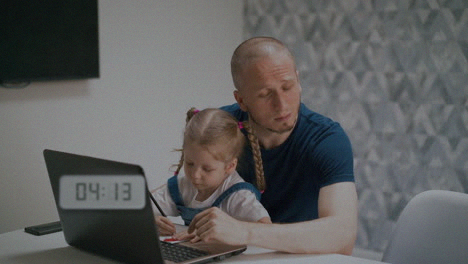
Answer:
4h13
